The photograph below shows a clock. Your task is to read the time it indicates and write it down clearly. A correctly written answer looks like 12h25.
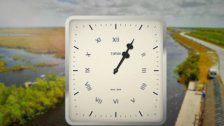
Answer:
1h05
